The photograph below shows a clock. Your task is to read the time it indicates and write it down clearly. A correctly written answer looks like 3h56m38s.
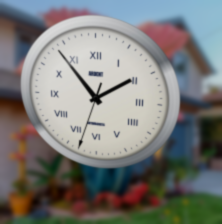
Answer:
1h53m33s
